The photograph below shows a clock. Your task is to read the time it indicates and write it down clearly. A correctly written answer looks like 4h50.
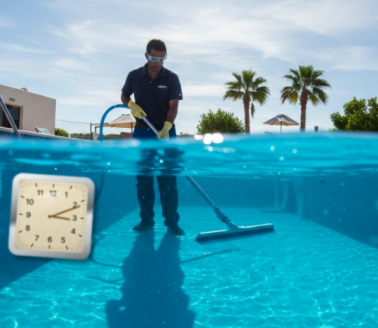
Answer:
3h11
